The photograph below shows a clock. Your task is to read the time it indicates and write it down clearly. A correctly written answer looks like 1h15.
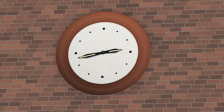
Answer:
2h43
